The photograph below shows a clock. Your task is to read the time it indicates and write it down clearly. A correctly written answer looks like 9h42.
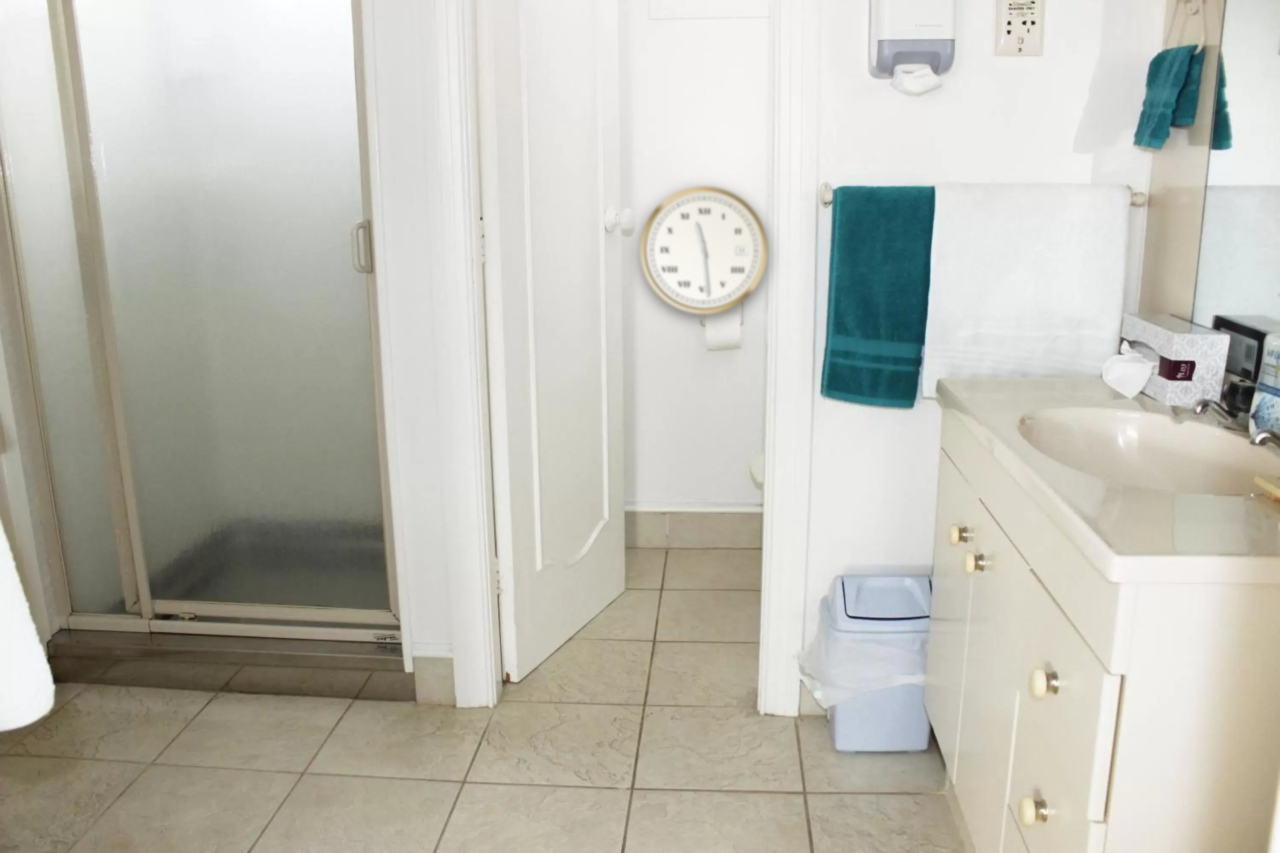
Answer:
11h29
